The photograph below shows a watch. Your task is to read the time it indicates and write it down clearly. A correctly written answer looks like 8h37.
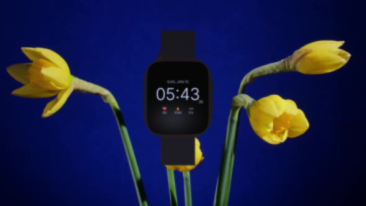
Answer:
5h43
